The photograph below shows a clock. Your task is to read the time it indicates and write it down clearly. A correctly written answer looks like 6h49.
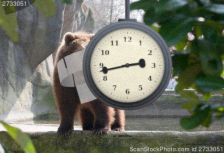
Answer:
2h43
